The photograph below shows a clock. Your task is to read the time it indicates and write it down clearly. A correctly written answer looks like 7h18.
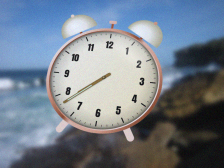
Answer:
7h38
